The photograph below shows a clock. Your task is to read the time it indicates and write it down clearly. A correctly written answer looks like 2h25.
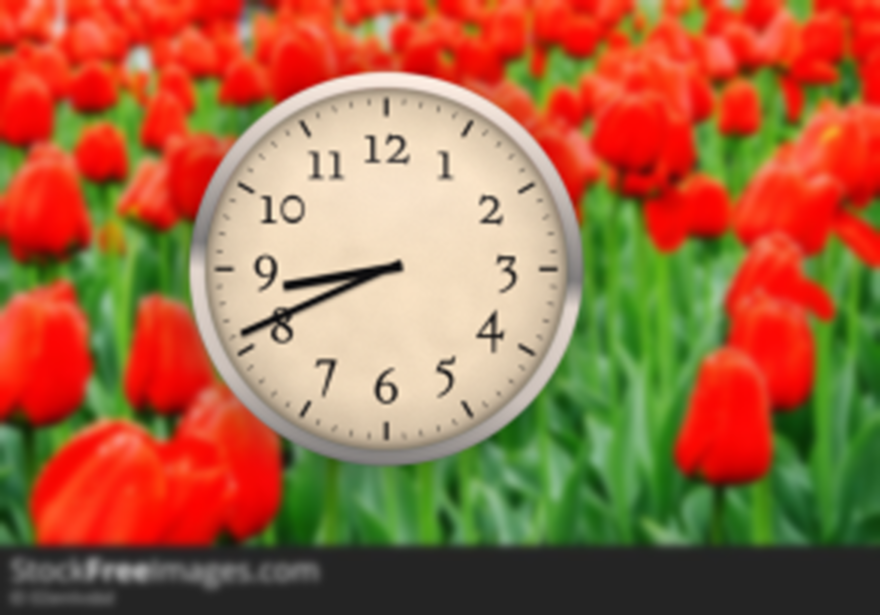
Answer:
8h41
